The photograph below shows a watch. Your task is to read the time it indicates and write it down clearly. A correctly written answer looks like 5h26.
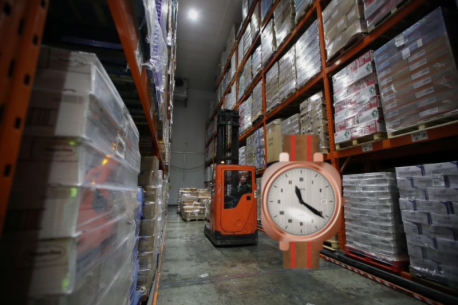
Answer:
11h21
